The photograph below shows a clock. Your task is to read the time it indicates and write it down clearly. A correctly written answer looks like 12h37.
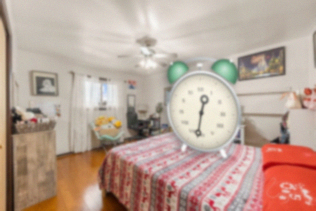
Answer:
12h32
